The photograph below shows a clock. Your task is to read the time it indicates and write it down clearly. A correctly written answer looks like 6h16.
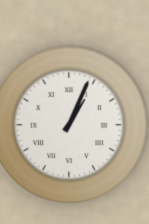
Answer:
1h04
